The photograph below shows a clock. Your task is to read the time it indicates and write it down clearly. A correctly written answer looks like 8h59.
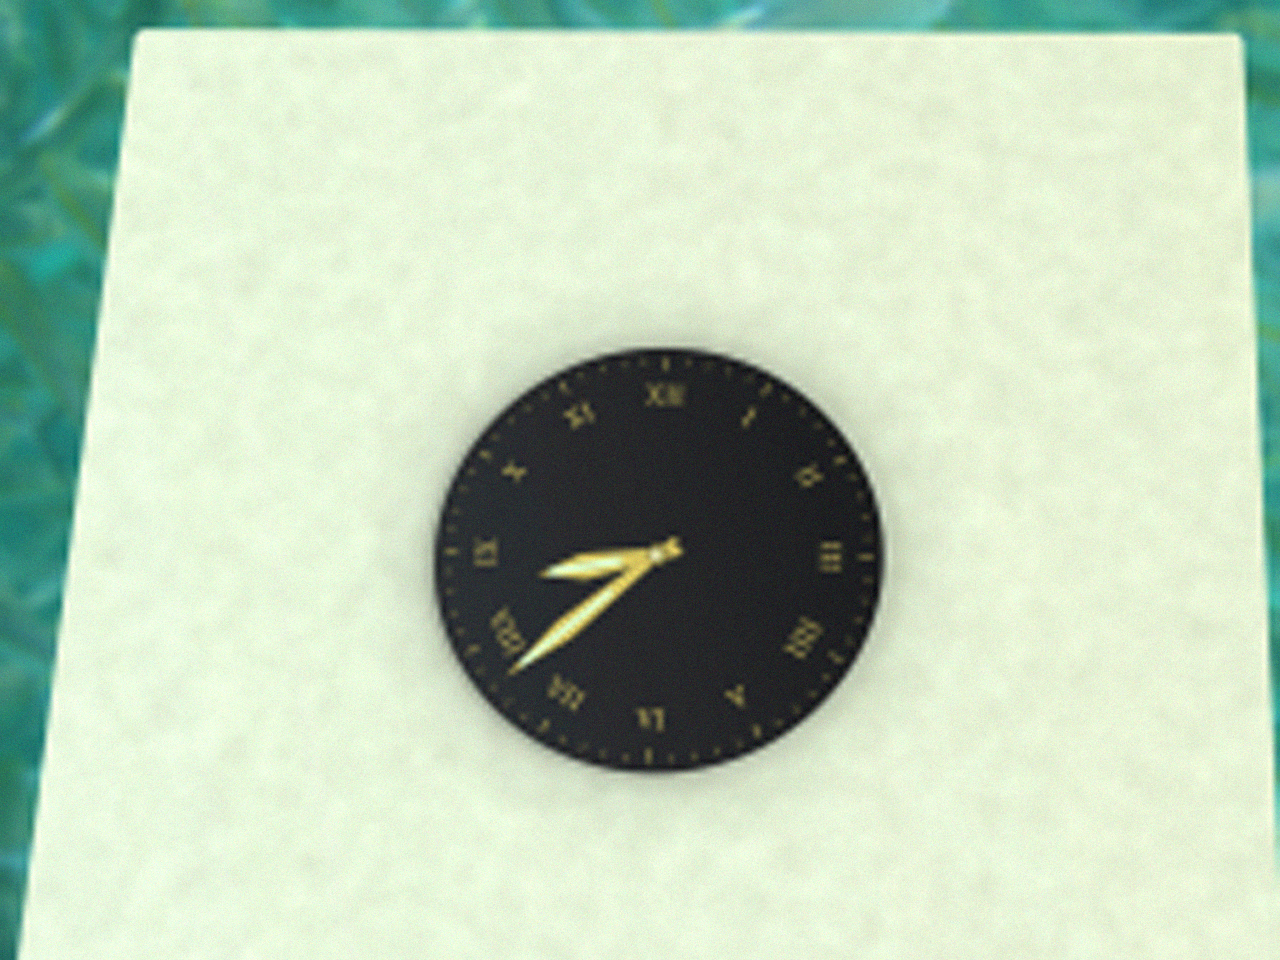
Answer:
8h38
